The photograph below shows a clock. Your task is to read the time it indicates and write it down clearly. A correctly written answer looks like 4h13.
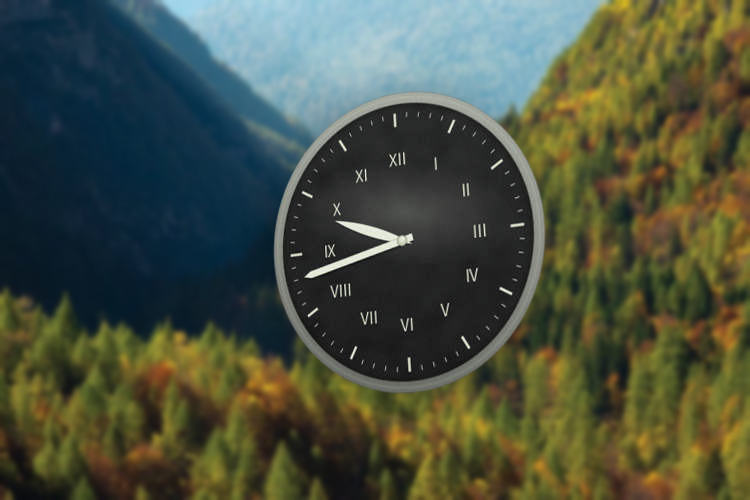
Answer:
9h43
